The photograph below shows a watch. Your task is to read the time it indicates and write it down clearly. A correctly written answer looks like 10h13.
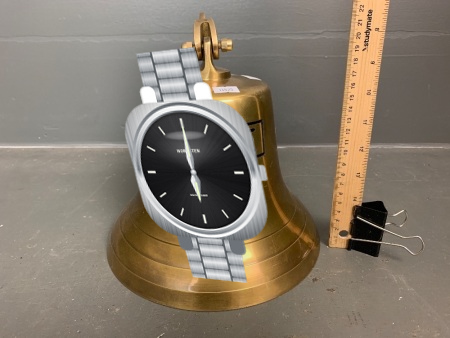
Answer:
6h00
